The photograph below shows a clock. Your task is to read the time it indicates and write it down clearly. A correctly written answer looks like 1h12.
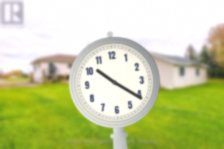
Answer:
10h21
